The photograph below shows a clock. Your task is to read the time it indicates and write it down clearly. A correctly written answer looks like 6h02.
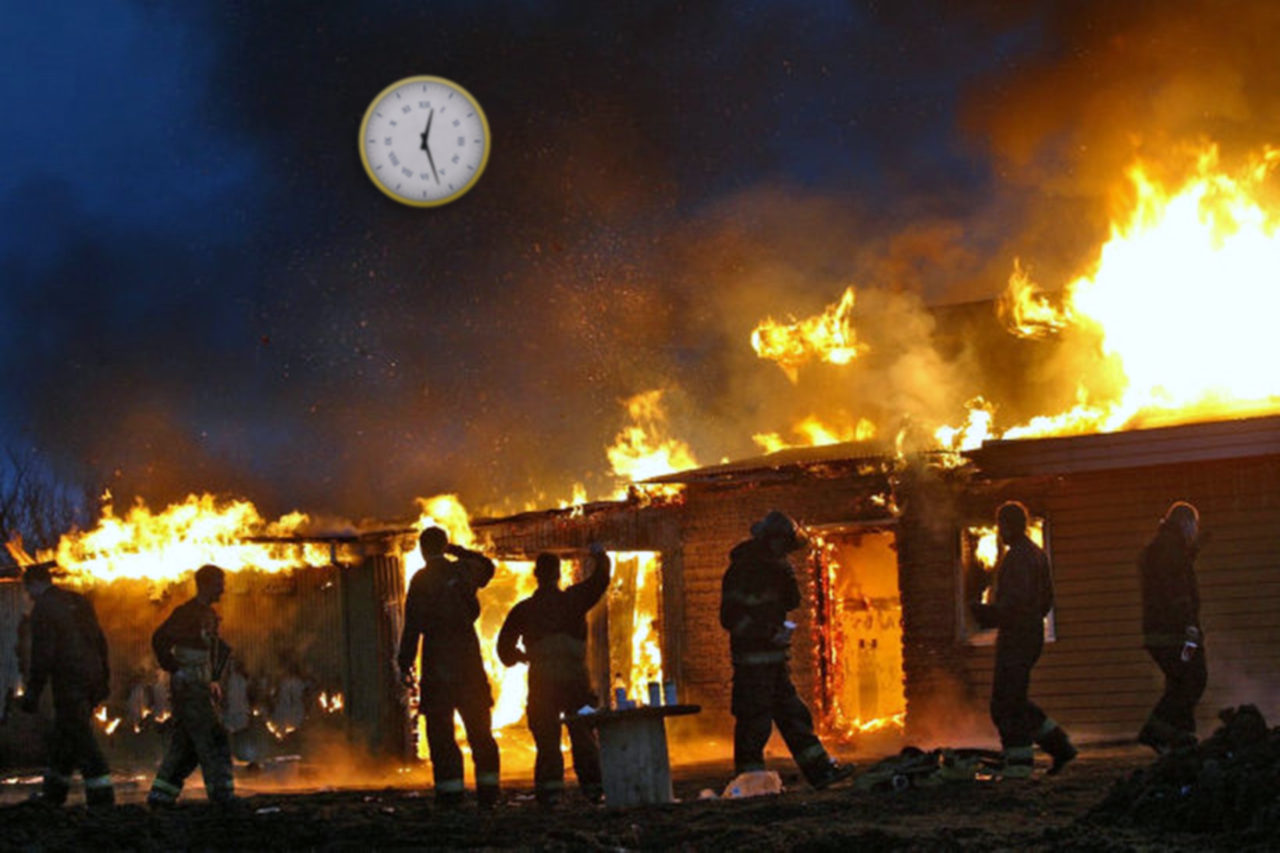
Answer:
12h27
